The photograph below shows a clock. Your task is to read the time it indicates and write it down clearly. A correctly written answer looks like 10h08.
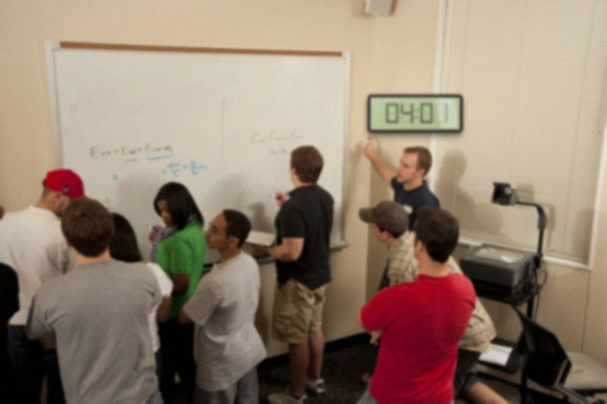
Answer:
4h01
